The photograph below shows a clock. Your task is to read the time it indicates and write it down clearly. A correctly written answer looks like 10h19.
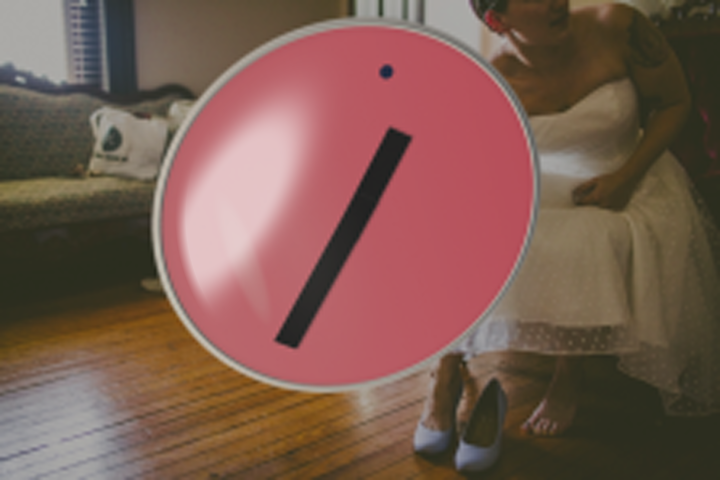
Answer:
12h33
